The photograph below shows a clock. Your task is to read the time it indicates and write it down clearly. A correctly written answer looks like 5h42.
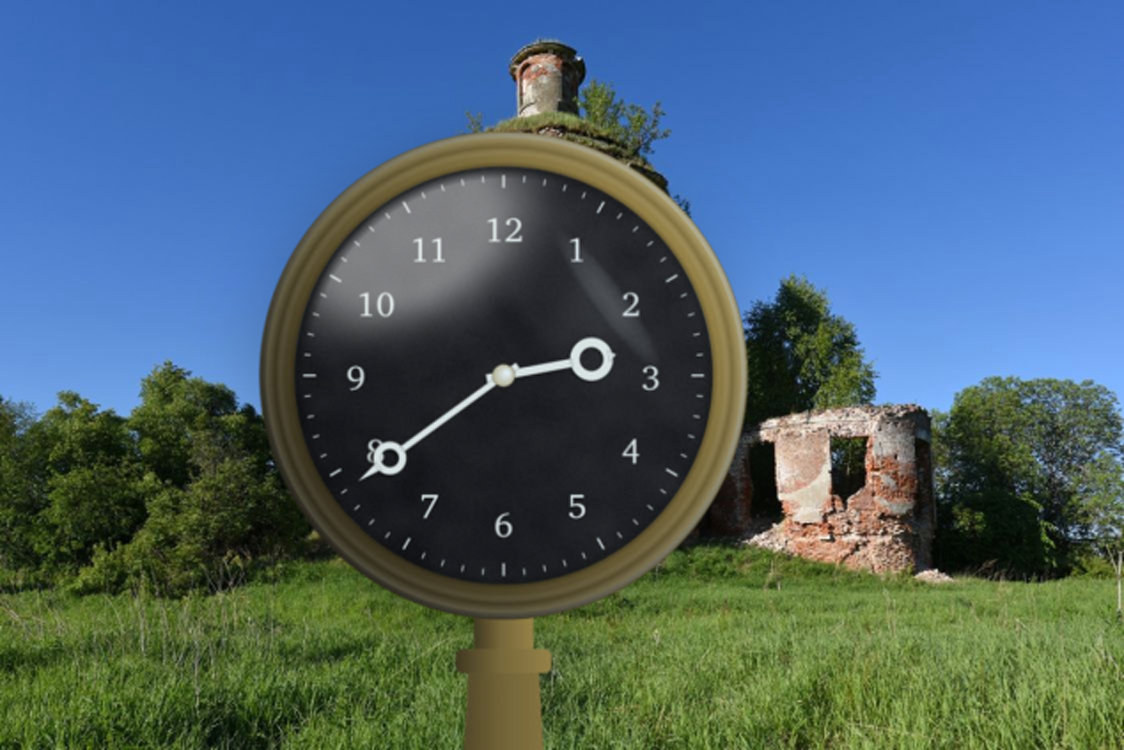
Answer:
2h39
